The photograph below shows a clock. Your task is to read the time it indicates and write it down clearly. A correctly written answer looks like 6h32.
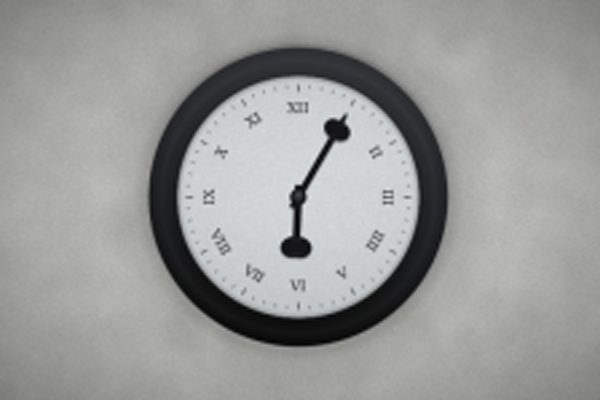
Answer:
6h05
